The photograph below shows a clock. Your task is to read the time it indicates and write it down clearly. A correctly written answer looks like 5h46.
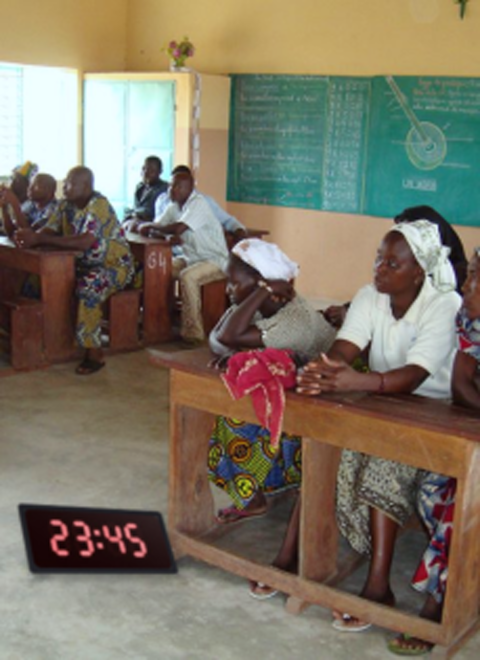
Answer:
23h45
